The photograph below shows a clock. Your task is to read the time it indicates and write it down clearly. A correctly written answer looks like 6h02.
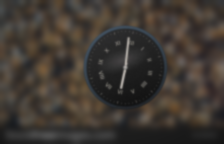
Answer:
5h59
